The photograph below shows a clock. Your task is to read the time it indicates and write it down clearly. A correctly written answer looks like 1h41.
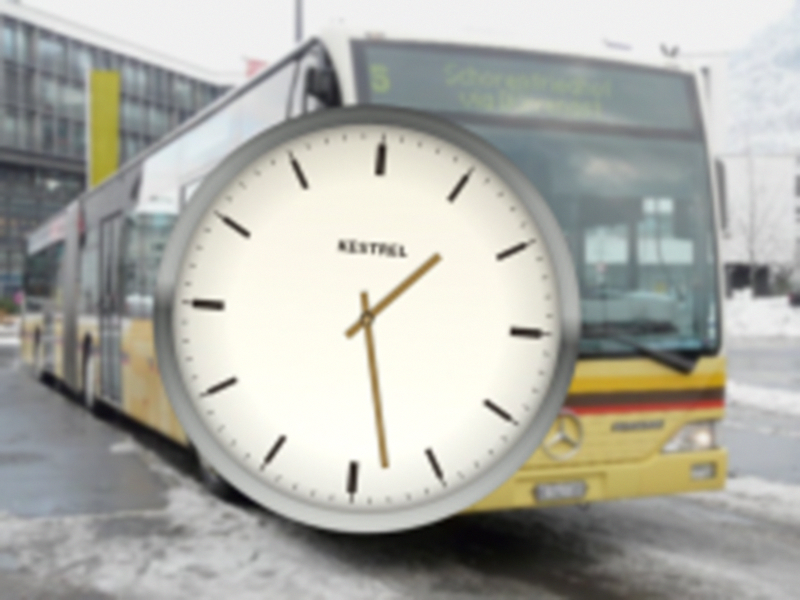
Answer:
1h28
